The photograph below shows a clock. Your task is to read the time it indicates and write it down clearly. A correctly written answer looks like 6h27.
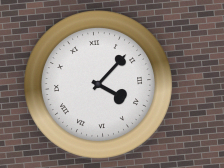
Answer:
4h08
